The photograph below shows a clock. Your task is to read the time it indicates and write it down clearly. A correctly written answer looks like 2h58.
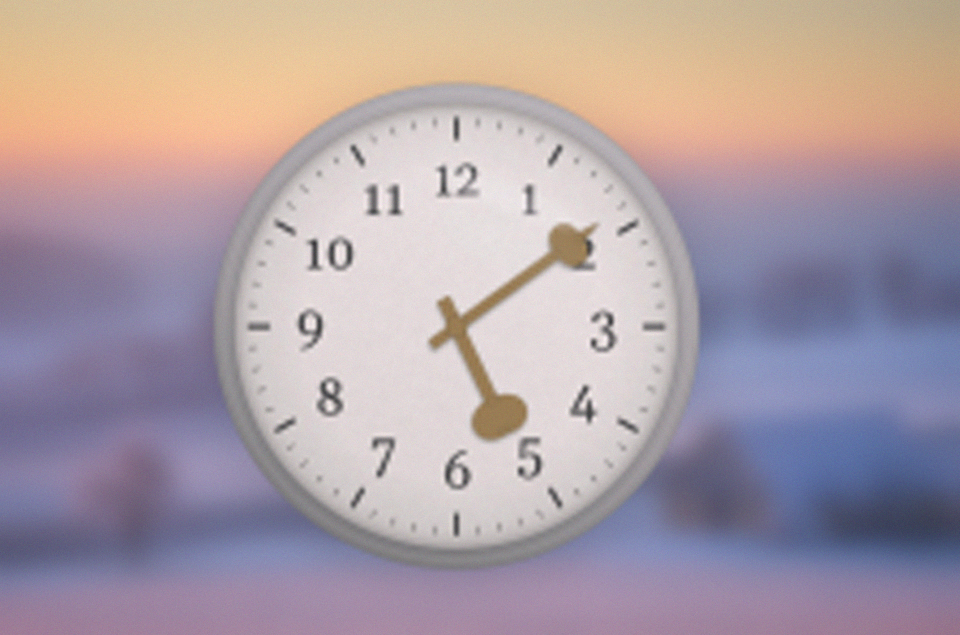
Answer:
5h09
